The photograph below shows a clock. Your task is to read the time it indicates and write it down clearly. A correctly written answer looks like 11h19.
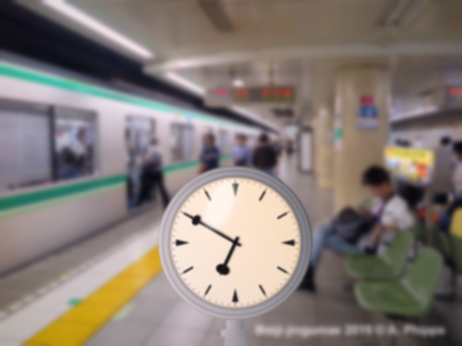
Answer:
6h50
